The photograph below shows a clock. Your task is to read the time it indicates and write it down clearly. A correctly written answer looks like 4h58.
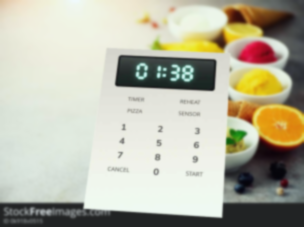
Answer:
1h38
